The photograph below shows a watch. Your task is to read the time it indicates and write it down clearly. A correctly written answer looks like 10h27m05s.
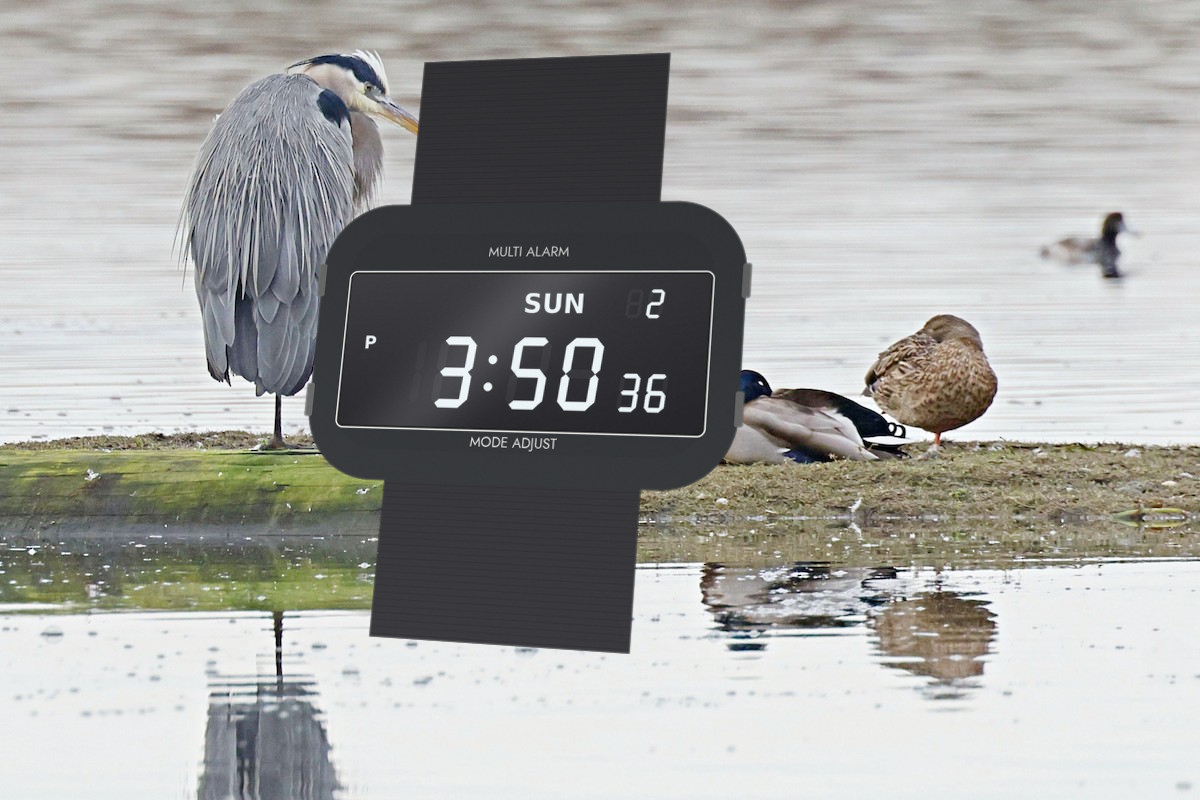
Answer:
3h50m36s
